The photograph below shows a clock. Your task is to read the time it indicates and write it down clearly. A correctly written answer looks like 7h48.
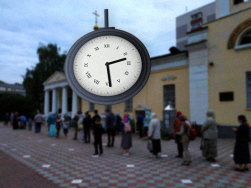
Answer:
2h29
